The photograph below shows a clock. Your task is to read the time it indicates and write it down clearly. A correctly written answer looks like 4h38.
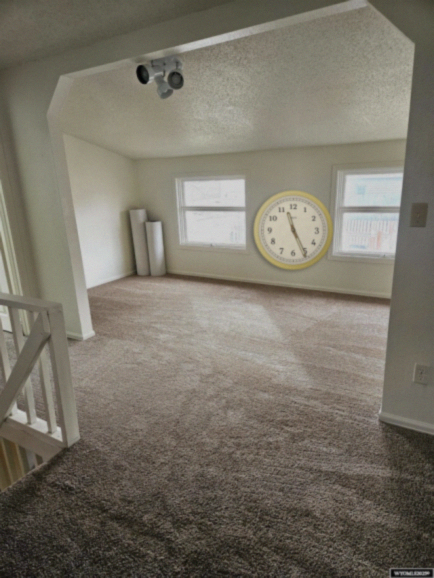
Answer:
11h26
